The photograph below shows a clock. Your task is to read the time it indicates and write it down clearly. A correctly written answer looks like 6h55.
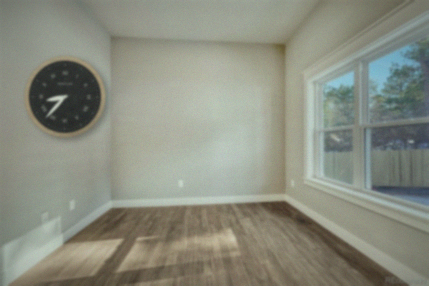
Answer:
8h37
